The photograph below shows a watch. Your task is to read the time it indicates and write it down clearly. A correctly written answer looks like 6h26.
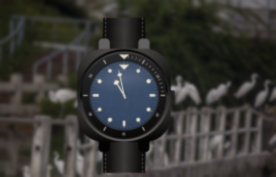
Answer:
10h58
